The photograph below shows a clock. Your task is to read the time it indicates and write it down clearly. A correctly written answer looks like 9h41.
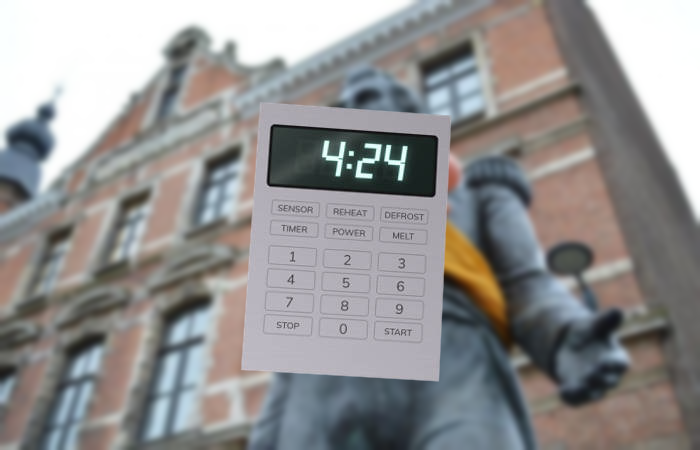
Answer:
4h24
